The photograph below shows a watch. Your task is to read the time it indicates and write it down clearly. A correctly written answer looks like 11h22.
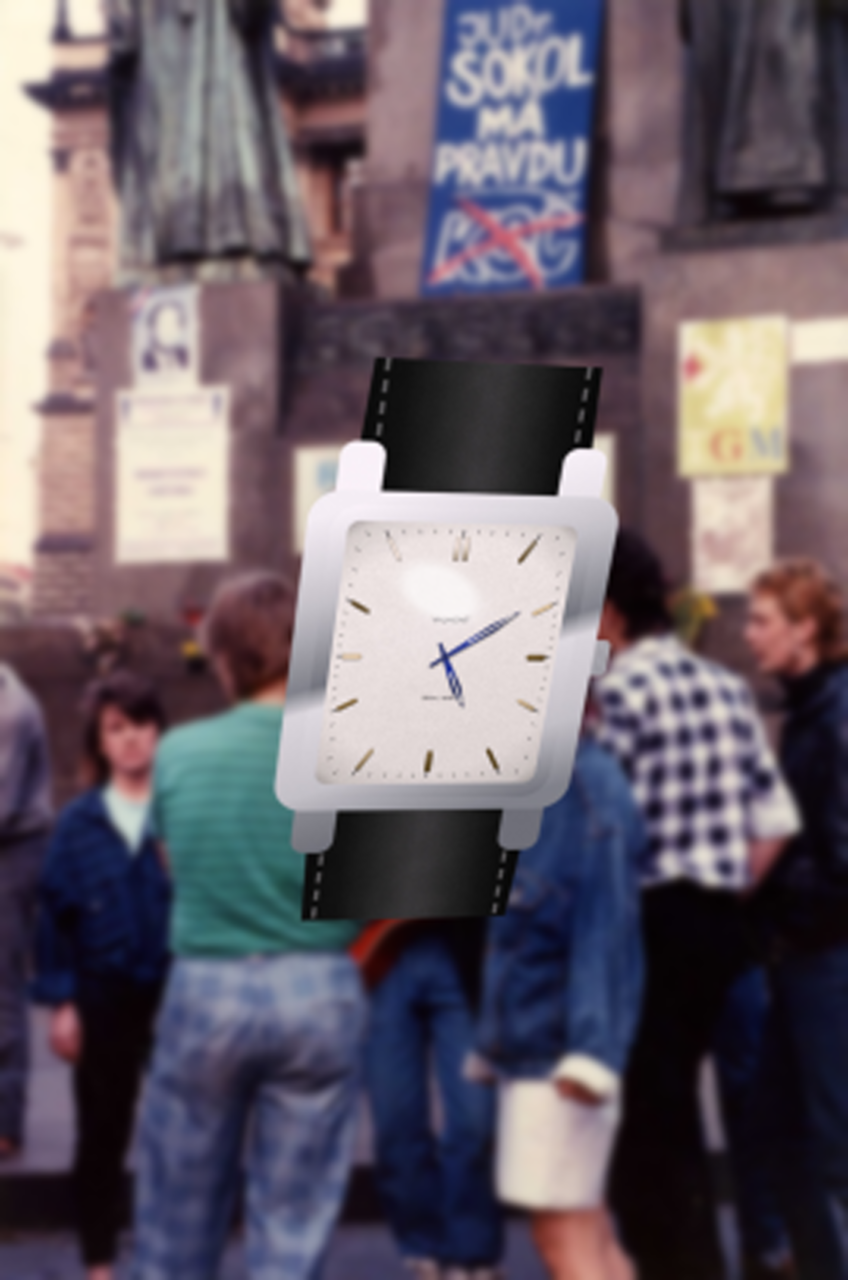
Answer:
5h09
